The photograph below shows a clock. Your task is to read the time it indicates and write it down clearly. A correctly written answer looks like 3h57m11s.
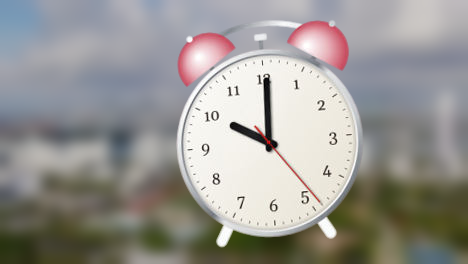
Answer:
10h00m24s
